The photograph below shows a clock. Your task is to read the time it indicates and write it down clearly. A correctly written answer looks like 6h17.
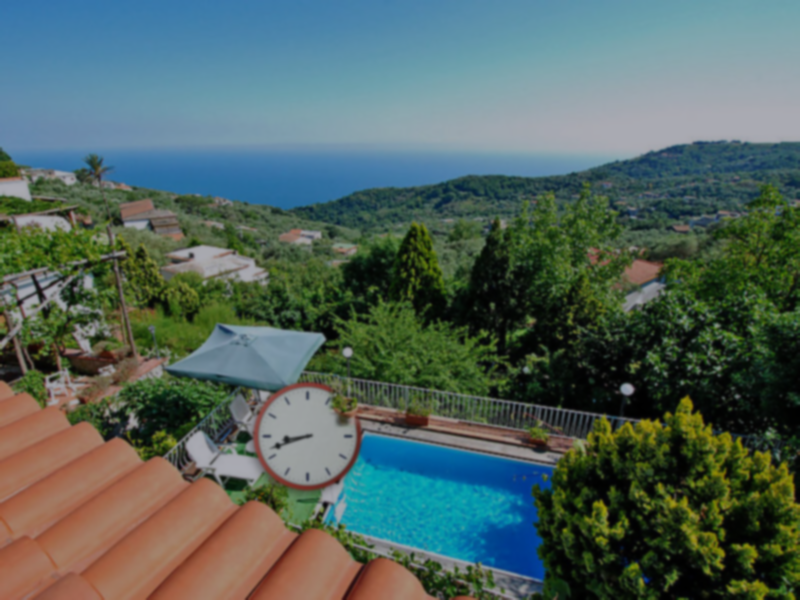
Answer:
8h42
